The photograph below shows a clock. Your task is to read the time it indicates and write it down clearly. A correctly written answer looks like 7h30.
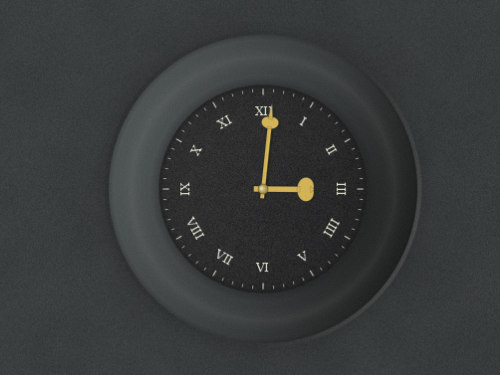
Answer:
3h01
